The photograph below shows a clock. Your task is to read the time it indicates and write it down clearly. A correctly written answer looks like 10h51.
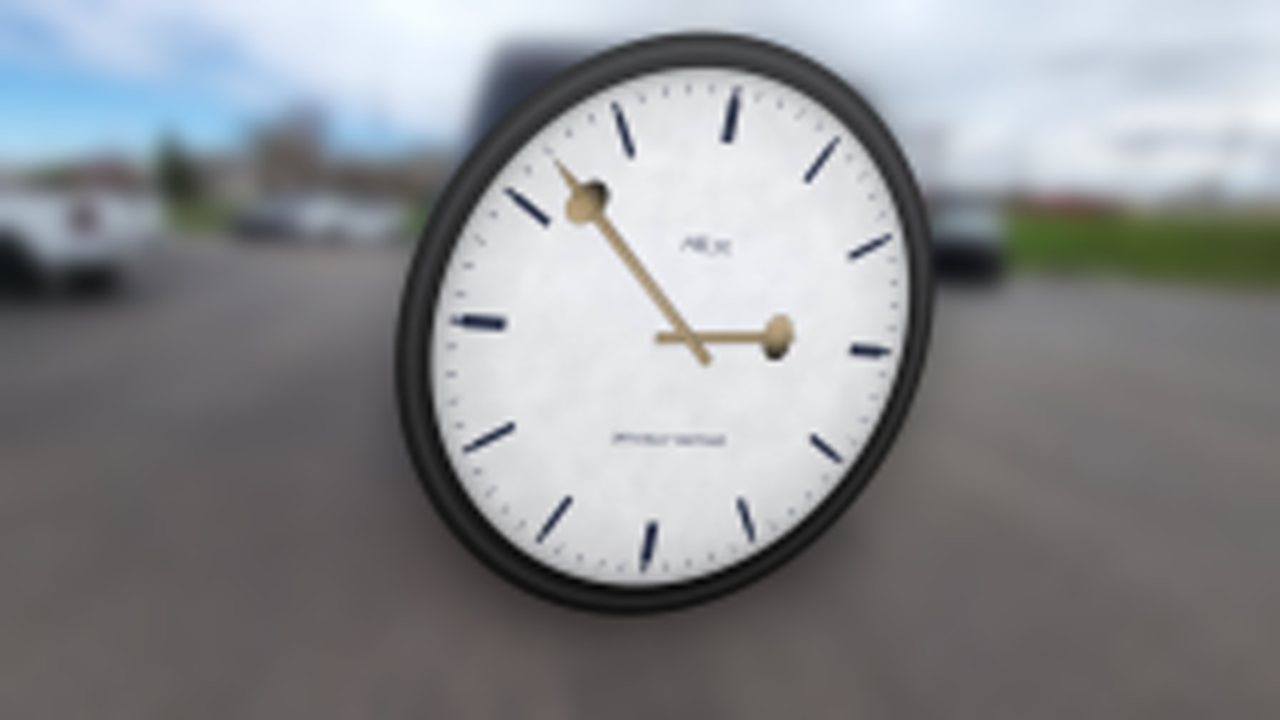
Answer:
2h52
